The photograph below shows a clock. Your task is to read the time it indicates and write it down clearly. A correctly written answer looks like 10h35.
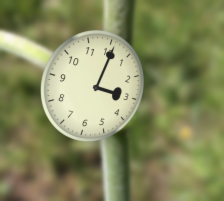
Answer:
3h01
